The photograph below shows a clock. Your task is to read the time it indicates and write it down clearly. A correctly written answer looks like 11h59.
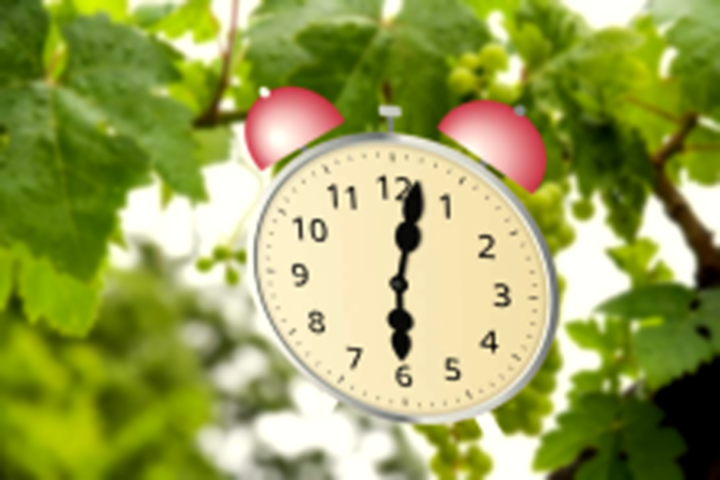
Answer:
6h02
